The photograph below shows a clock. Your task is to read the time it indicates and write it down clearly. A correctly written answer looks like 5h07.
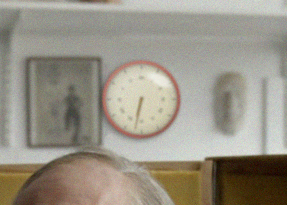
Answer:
6h32
